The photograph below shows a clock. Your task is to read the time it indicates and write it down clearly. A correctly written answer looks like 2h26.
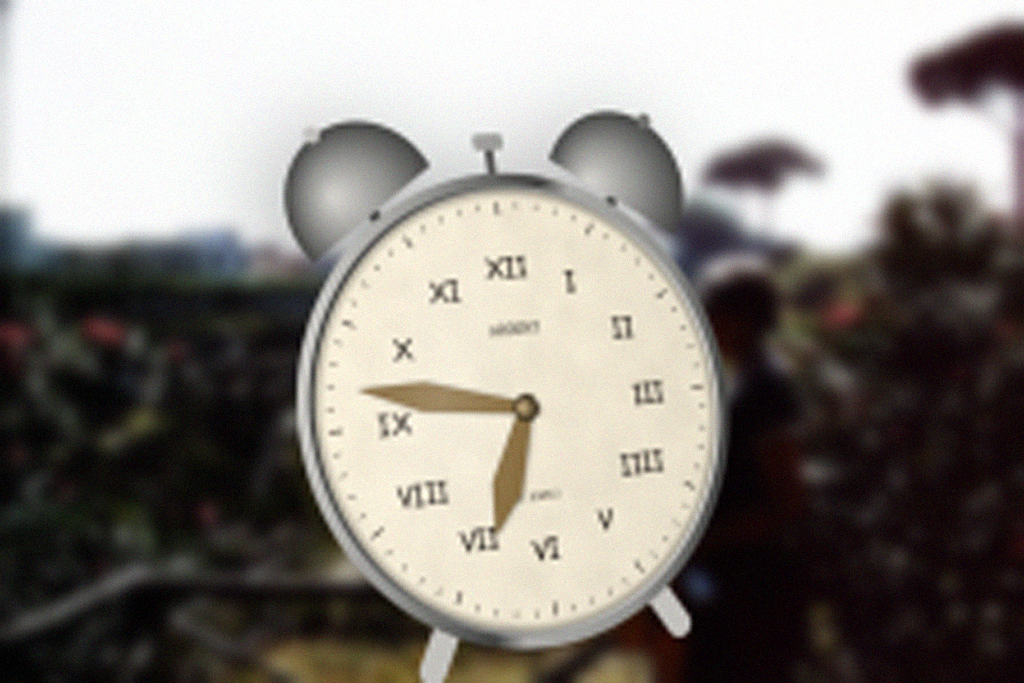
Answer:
6h47
